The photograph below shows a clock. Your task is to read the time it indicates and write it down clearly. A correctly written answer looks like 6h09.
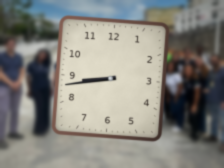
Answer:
8h43
